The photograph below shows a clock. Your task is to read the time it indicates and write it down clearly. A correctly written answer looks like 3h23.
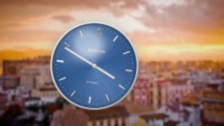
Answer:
3h49
